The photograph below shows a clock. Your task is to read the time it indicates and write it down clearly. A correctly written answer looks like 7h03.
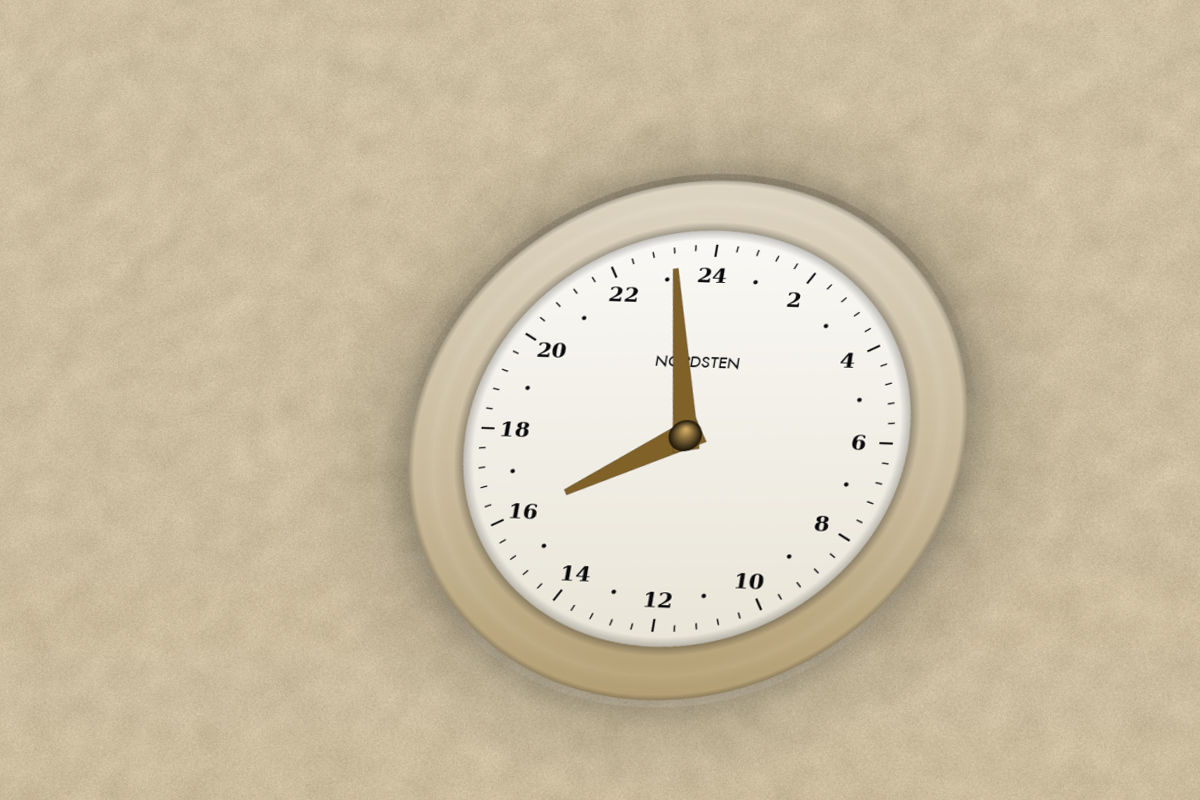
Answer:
15h58
